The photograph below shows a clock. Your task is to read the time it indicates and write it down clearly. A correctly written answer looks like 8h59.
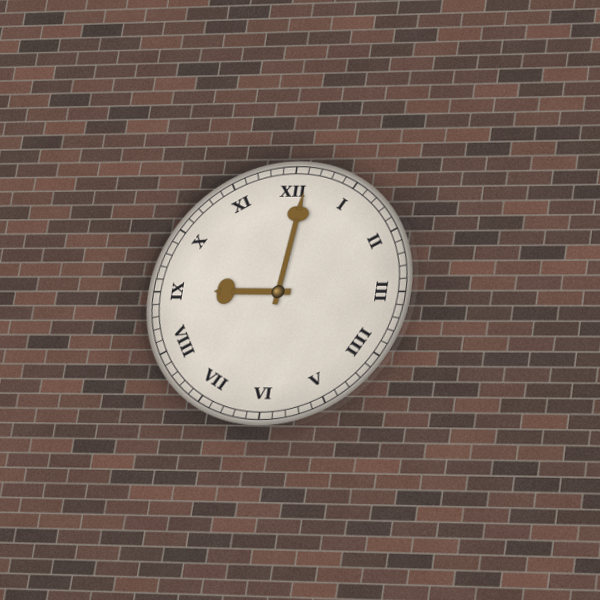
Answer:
9h01
